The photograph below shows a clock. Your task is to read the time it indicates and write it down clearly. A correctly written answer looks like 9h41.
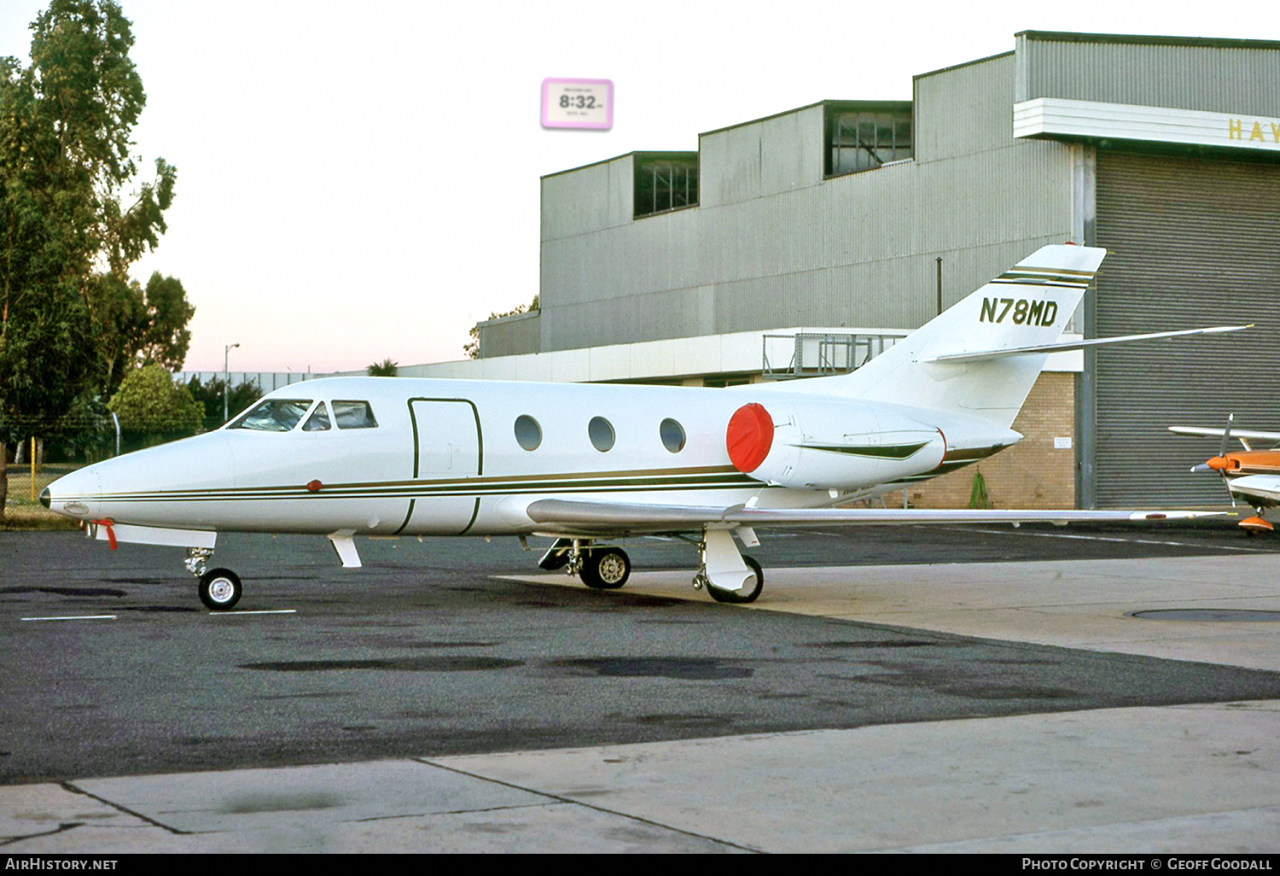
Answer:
8h32
